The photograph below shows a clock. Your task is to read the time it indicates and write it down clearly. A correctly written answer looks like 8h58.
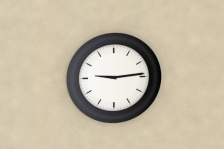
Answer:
9h14
